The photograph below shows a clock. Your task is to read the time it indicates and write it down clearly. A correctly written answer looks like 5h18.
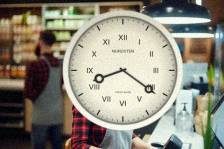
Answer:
8h21
